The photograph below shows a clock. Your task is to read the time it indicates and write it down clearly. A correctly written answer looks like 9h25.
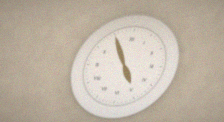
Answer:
4h55
